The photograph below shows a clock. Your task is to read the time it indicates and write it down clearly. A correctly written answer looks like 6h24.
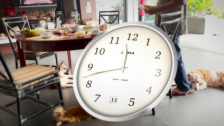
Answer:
11h42
